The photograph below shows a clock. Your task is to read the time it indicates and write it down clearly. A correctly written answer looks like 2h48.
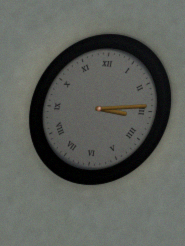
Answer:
3h14
